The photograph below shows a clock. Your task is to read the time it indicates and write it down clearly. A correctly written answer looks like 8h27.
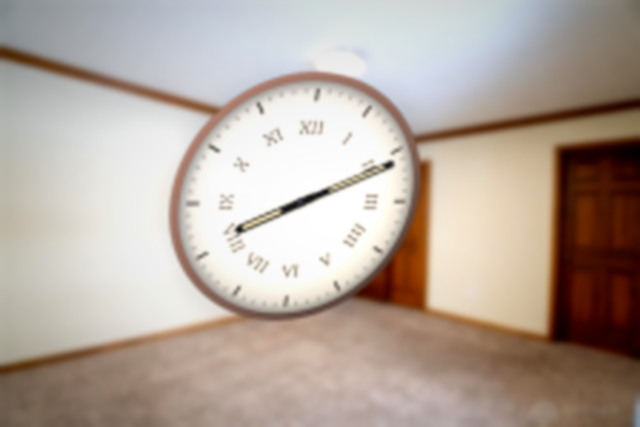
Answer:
8h11
